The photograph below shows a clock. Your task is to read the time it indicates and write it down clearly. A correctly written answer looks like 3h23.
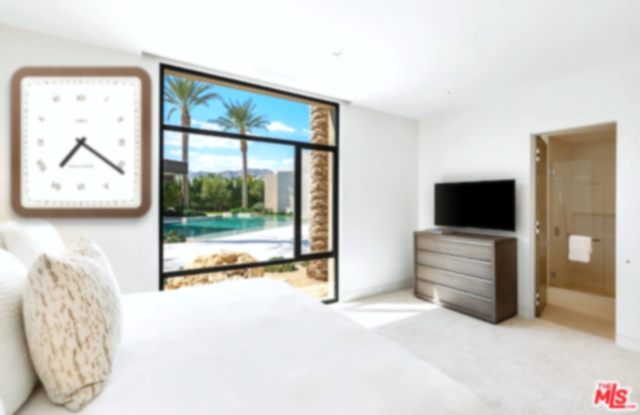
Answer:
7h21
